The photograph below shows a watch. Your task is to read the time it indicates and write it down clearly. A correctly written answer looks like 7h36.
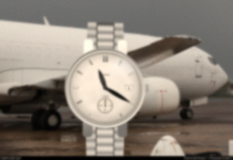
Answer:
11h20
